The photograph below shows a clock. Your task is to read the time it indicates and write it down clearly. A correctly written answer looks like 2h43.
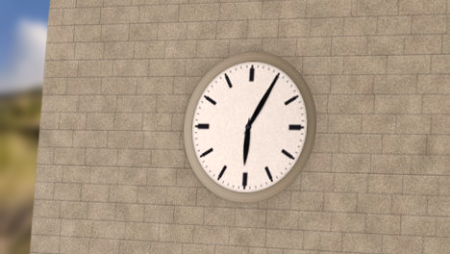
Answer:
6h05
